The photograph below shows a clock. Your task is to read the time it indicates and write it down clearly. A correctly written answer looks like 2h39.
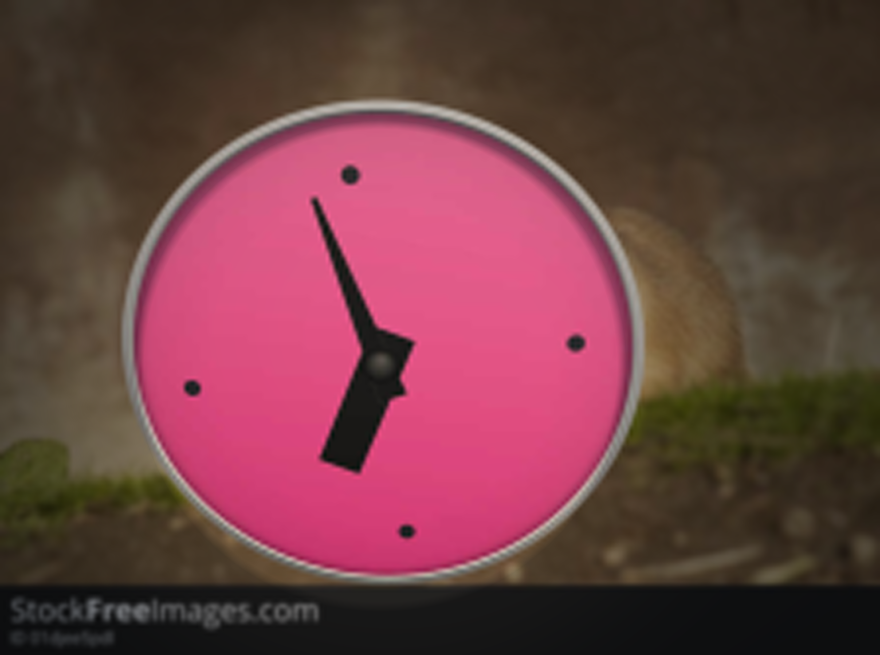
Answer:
6h58
